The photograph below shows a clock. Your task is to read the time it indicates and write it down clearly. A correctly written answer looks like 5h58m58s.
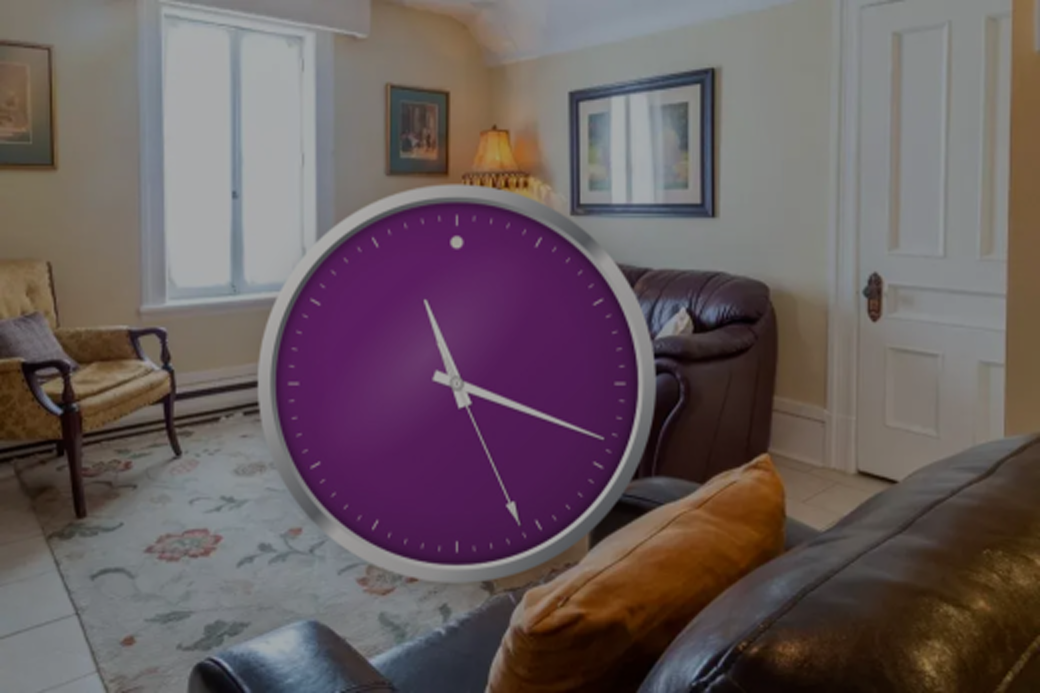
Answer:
11h18m26s
